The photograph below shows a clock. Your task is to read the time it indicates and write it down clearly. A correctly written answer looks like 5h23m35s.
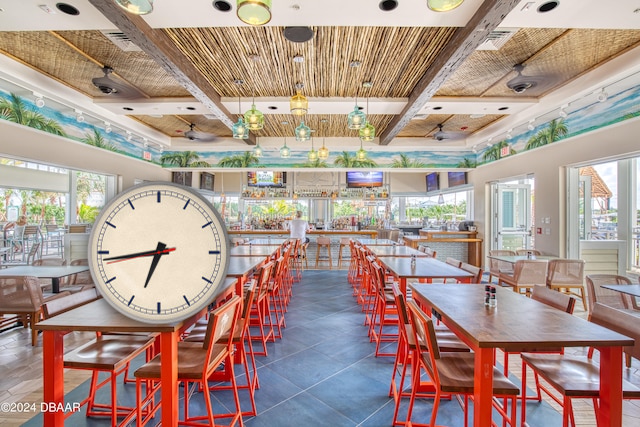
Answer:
6h43m43s
